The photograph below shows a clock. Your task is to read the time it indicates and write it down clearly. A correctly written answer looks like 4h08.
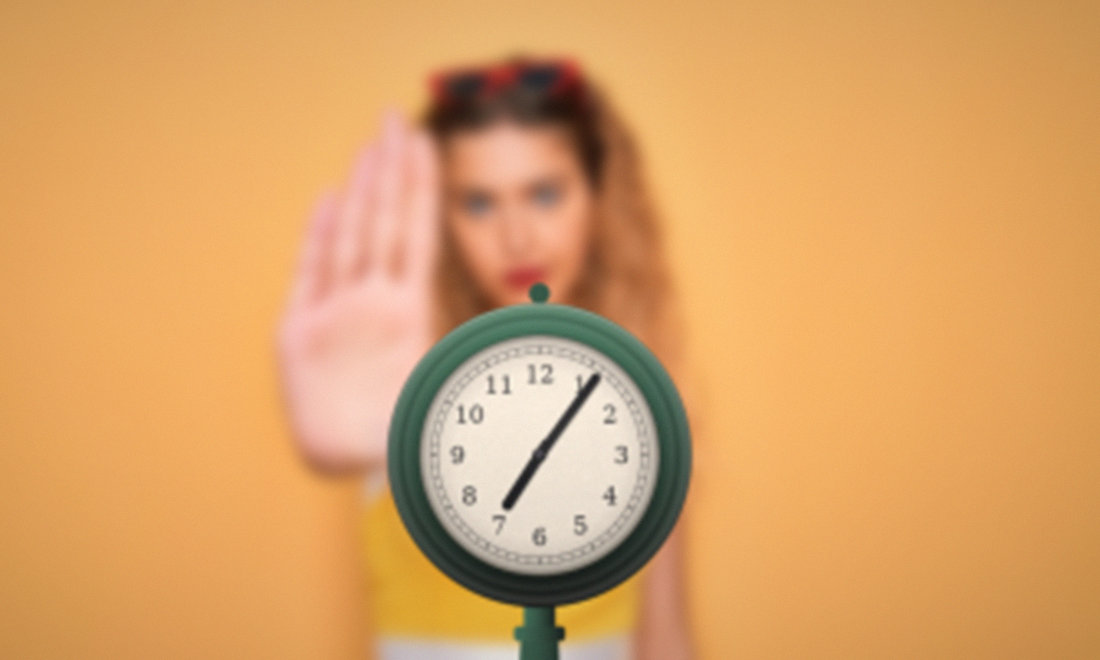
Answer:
7h06
